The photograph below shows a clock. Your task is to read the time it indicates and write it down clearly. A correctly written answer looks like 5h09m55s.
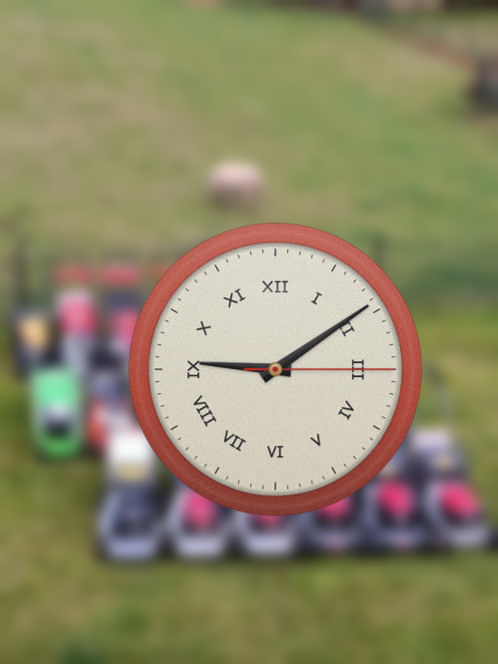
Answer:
9h09m15s
